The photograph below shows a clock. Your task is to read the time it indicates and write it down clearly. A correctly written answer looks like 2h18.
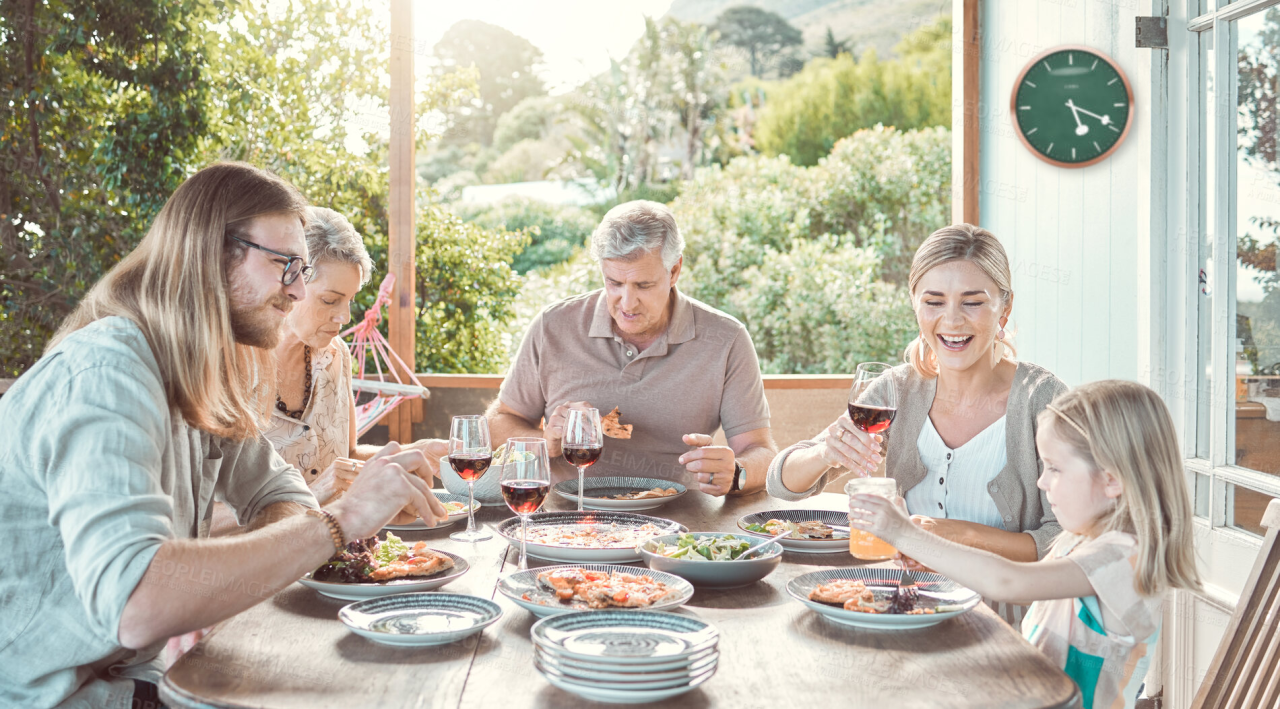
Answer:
5h19
